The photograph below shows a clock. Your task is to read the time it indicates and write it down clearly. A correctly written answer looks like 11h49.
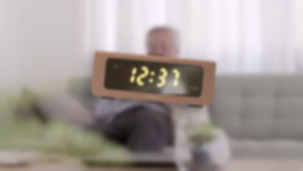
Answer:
12h37
